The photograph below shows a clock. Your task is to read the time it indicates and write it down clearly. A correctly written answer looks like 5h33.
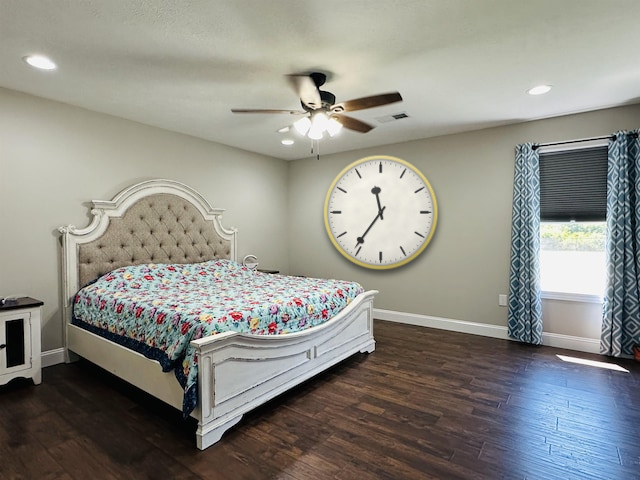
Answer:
11h36
